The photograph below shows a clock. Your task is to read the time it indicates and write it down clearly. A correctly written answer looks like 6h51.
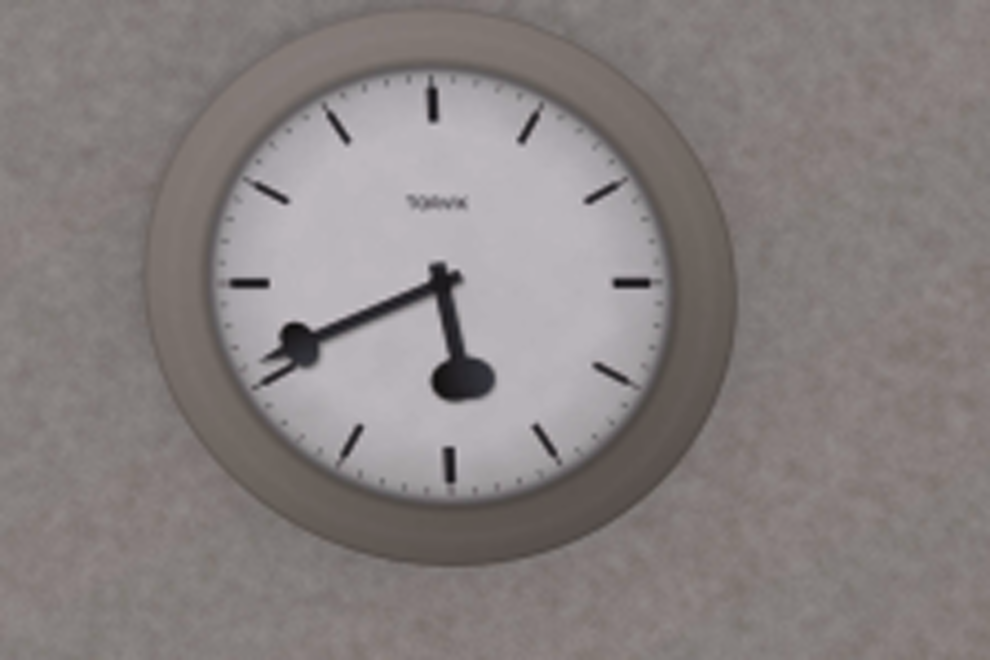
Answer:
5h41
